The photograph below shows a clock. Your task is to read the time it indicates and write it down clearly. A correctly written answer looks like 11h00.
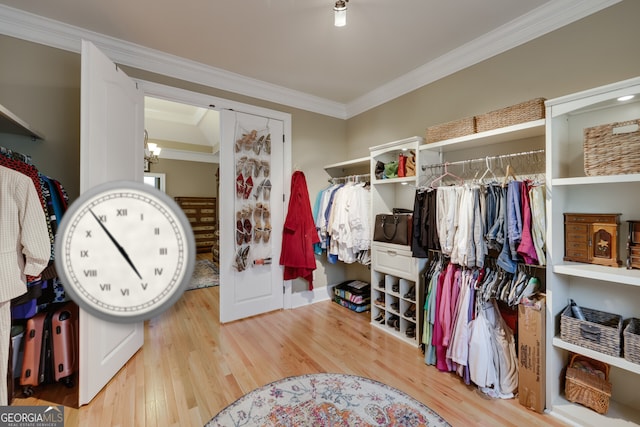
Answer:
4h54
